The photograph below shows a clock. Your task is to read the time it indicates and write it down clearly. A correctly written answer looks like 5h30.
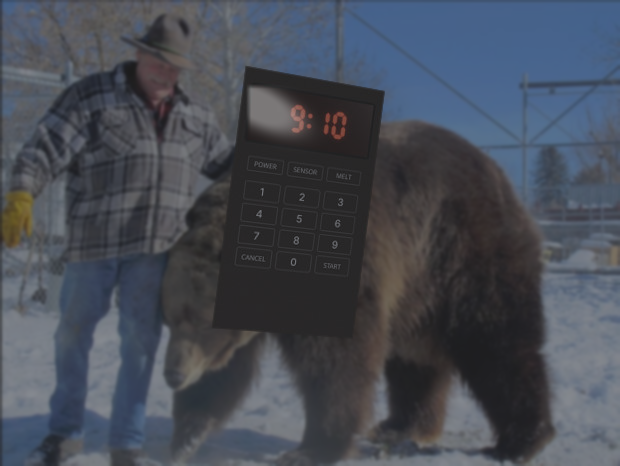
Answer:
9h10
